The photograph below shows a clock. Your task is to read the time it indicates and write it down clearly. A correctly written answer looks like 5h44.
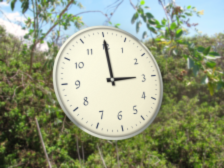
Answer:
3h00
